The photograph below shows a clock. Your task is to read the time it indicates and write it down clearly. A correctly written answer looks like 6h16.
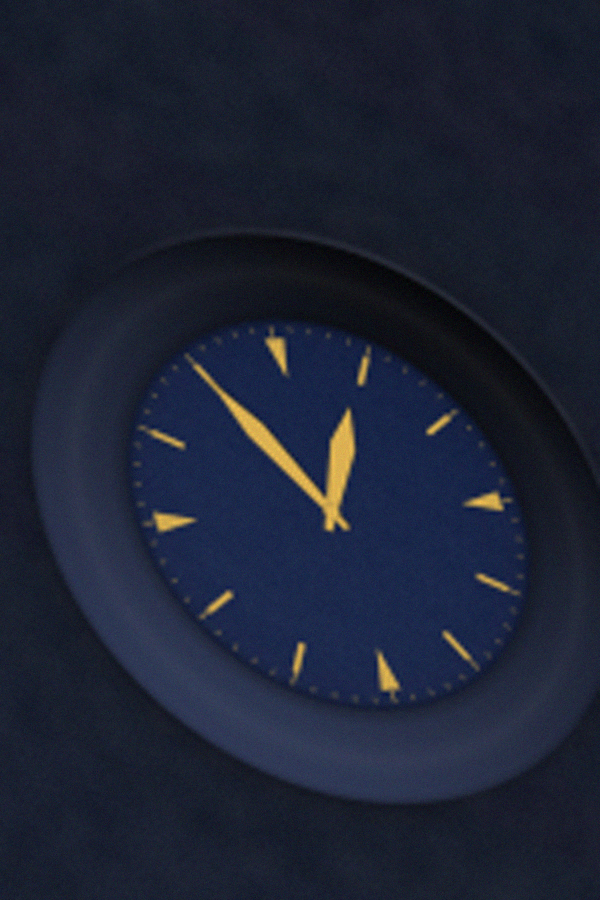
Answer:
12h55
